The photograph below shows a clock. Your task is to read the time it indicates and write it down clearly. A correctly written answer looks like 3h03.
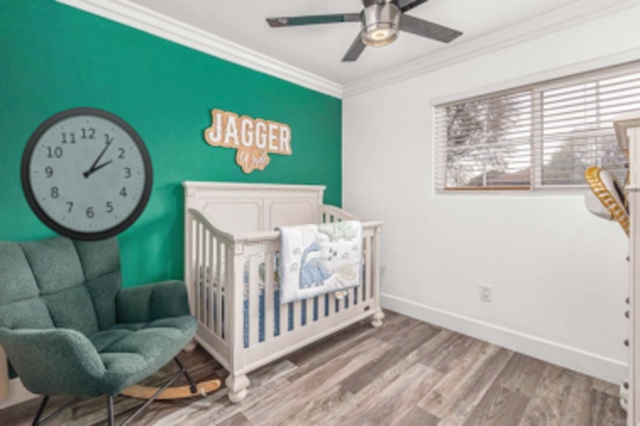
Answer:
2h06
